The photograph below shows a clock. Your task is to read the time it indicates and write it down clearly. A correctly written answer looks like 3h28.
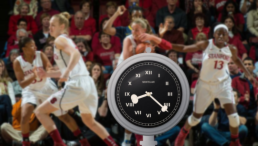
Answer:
8h22
